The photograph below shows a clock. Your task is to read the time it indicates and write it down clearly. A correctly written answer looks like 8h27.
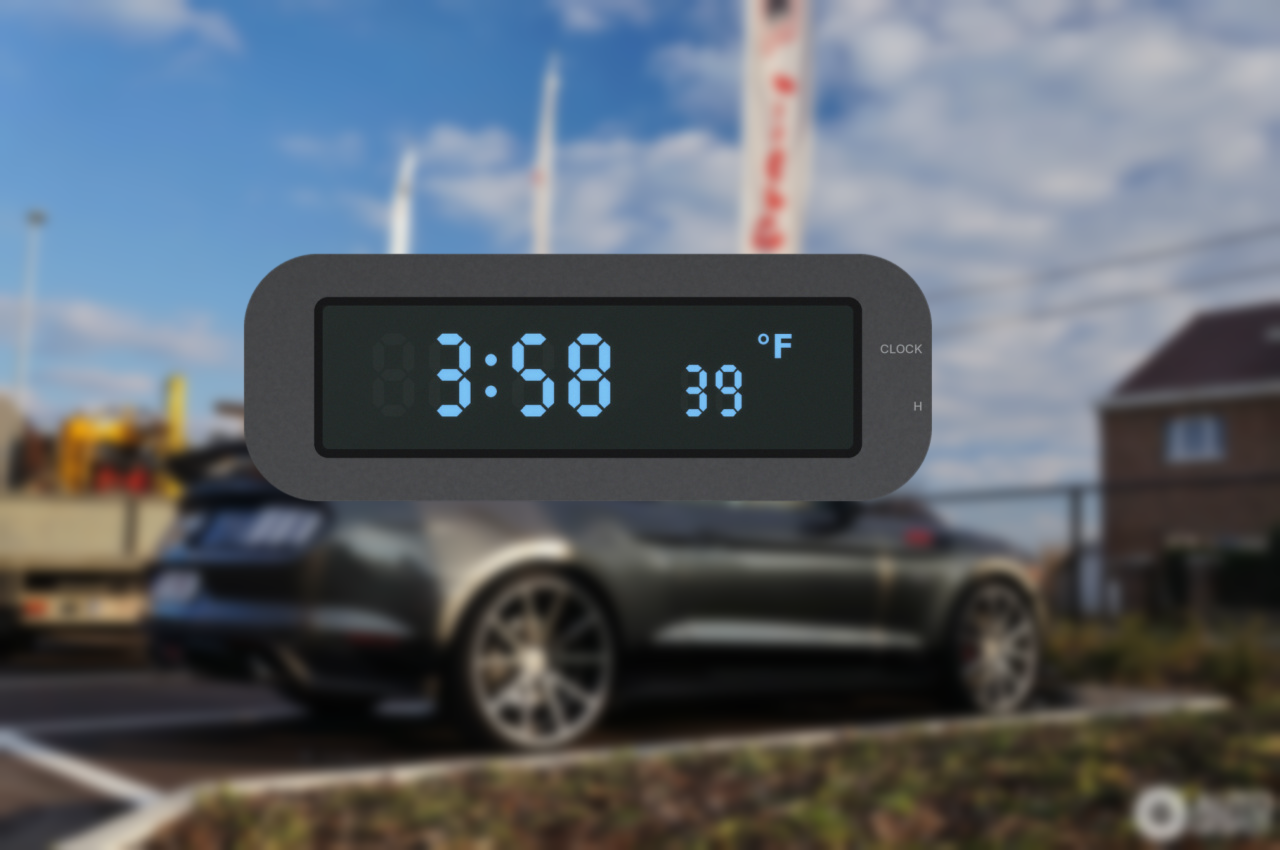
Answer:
3h58
